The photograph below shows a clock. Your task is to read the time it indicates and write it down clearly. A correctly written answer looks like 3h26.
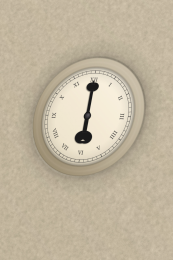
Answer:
6h00
